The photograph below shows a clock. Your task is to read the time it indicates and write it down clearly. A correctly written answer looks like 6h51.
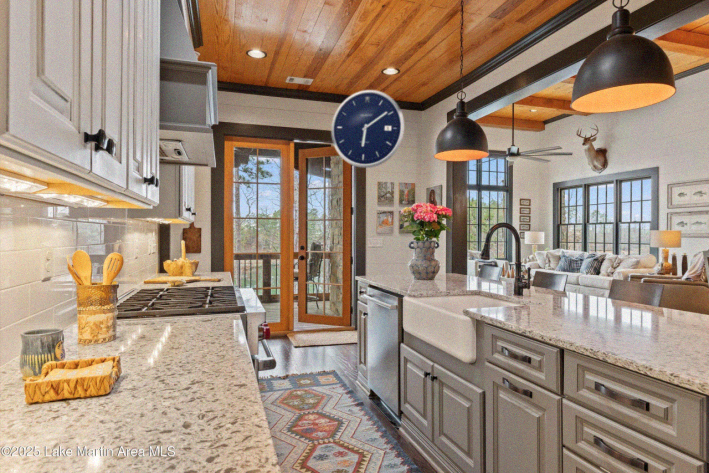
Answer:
6h09
